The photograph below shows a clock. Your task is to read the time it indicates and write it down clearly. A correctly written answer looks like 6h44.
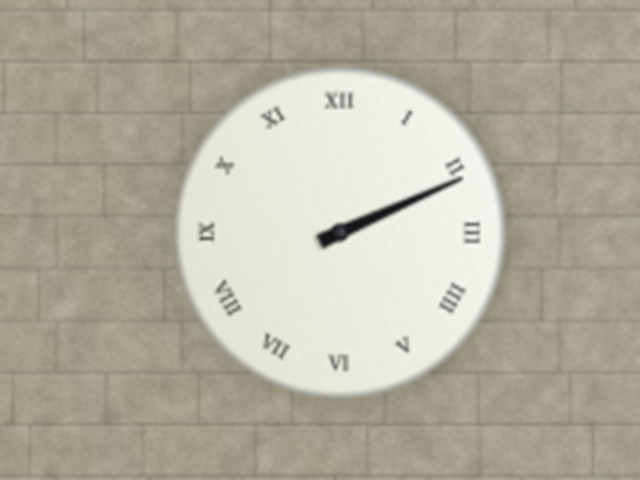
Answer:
2h11
